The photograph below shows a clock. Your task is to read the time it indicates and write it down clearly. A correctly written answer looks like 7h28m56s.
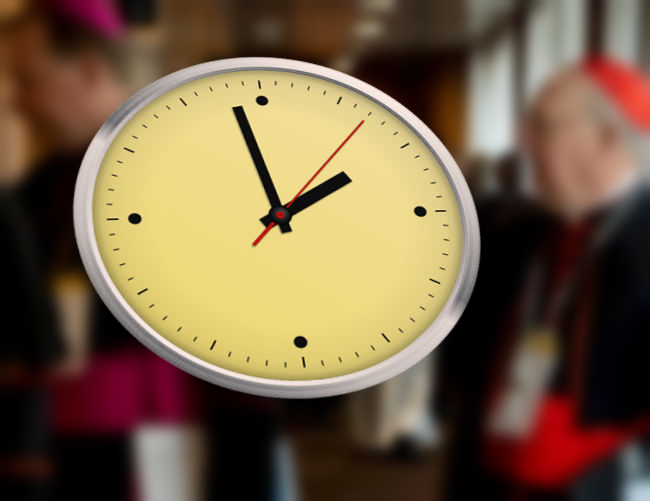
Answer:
1h58m07s
